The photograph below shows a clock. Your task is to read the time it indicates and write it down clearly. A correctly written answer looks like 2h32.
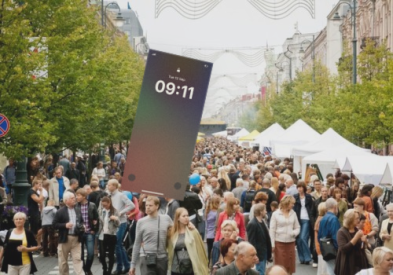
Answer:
9h11
